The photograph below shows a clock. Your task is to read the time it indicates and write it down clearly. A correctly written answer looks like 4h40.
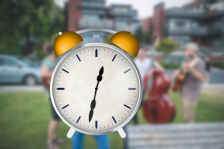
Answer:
12h32
